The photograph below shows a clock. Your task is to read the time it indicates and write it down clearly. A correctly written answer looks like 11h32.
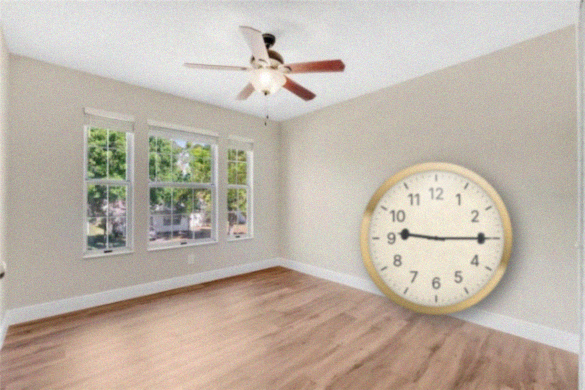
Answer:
9h15
